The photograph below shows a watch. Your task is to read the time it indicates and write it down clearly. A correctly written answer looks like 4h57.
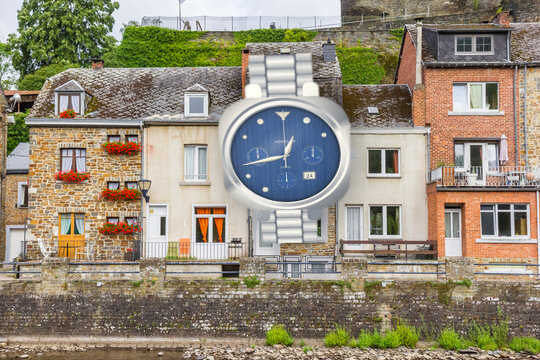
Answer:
12h43
